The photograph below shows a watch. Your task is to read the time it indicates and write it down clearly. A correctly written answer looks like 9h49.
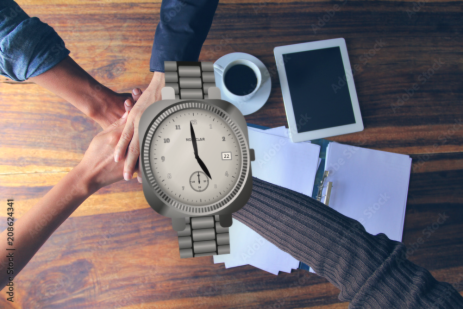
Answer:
4h59
